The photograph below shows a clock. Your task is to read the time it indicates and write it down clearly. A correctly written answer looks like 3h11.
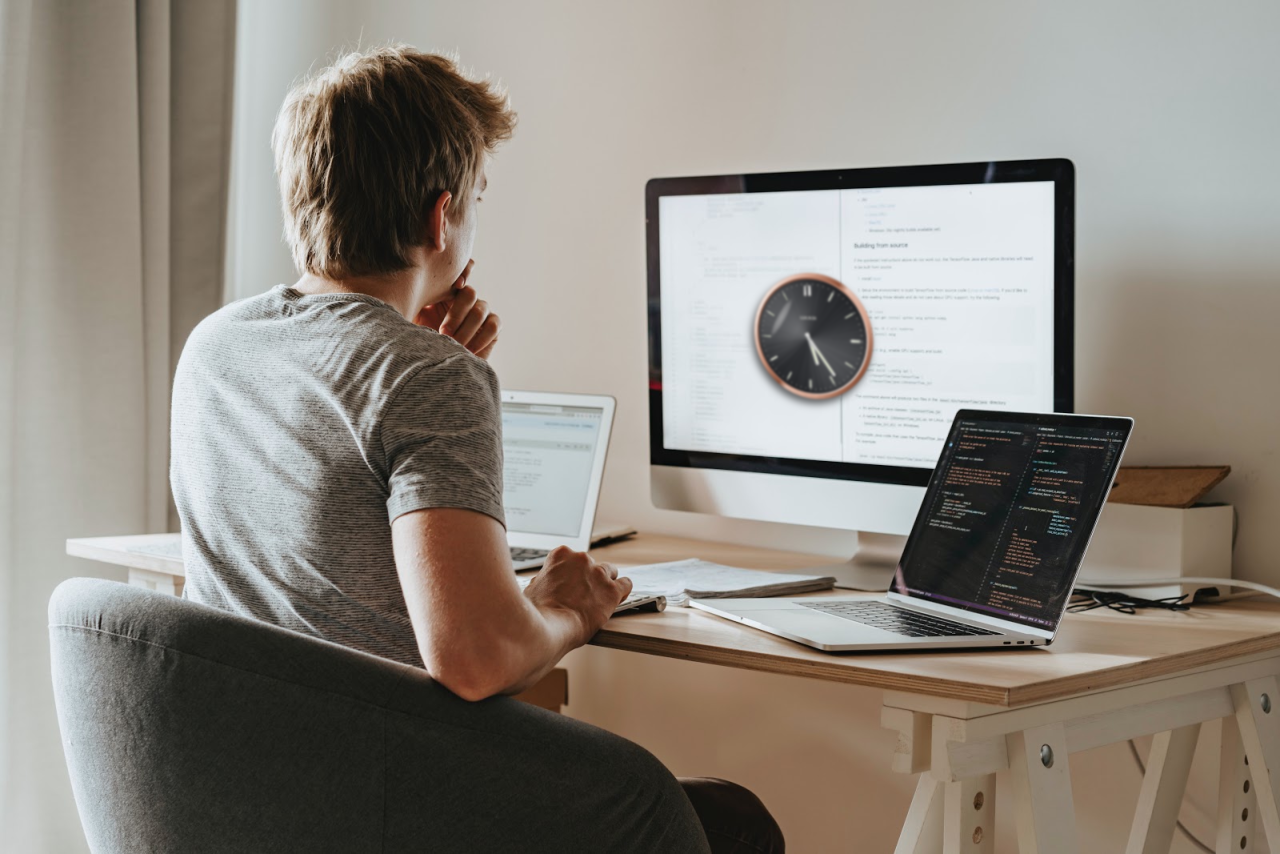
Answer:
5h24
